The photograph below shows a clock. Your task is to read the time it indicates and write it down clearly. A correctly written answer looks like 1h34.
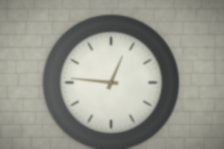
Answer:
12h46
